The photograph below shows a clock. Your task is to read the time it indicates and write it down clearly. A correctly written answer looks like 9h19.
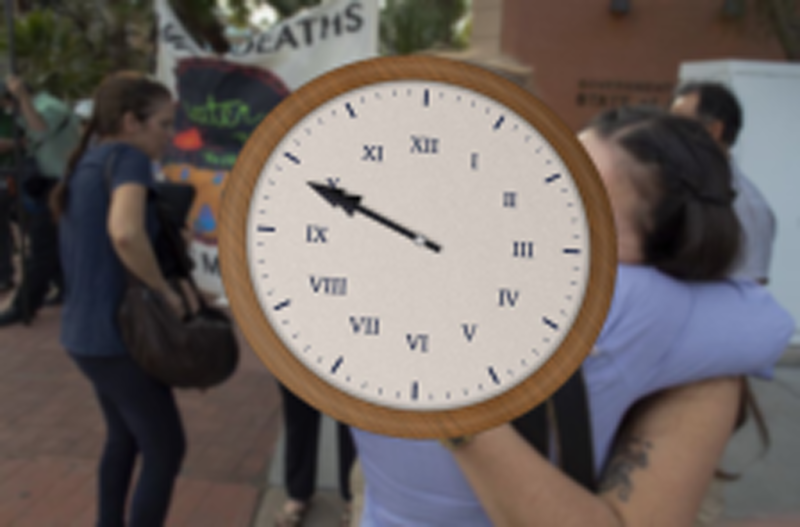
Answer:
9h49
